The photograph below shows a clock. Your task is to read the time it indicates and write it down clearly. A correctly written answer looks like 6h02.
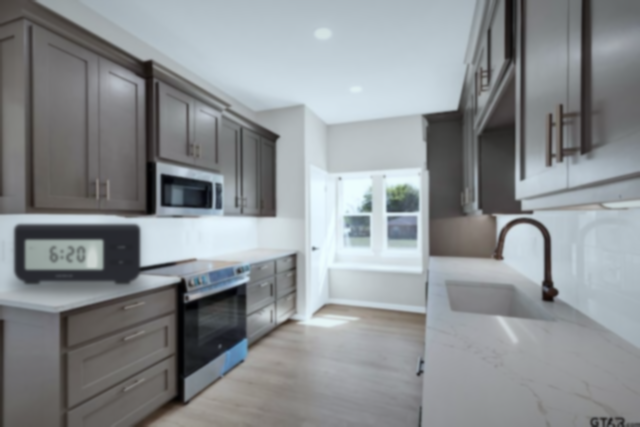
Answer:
6h20
